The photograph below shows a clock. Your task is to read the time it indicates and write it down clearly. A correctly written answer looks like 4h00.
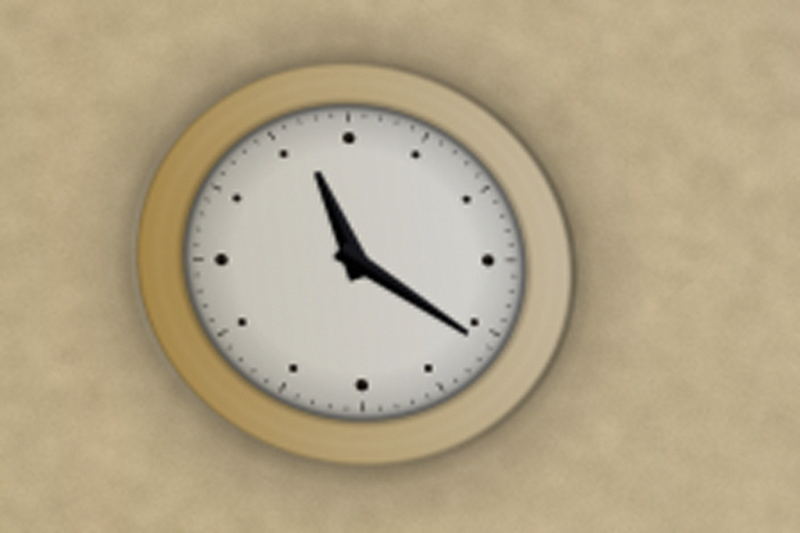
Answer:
11h21
